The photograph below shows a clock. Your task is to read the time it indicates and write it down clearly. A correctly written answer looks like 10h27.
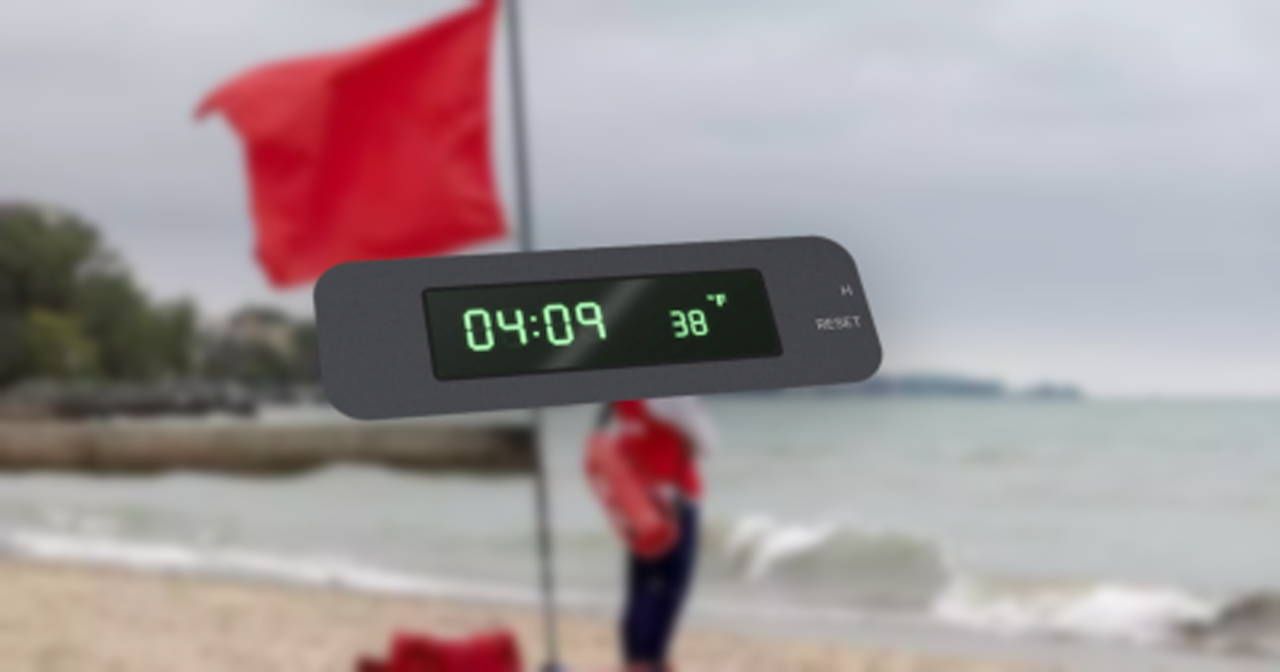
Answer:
4h09
